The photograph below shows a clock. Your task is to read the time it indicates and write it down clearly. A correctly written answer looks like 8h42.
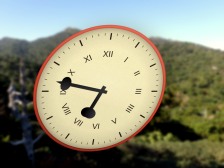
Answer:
6h47
